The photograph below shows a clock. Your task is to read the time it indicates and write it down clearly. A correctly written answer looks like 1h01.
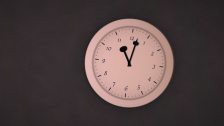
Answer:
11h02
